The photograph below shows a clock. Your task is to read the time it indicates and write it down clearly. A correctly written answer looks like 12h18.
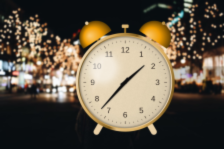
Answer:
1h37
